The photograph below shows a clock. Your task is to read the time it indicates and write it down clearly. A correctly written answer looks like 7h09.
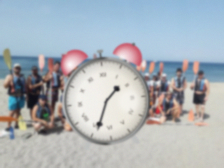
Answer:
1h34
